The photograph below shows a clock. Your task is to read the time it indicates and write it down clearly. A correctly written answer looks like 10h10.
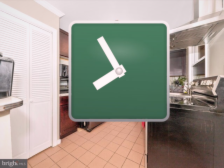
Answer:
7h55
